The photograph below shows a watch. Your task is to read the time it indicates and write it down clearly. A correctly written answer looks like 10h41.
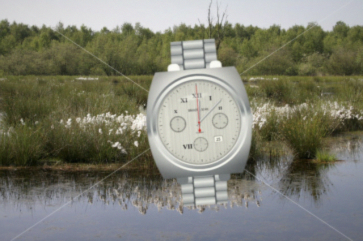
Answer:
12h08
